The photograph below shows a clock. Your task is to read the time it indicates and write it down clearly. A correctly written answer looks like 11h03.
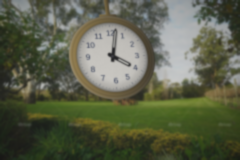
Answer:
4h02
